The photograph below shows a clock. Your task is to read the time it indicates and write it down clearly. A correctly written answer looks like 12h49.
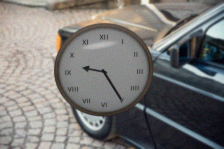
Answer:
9h25
